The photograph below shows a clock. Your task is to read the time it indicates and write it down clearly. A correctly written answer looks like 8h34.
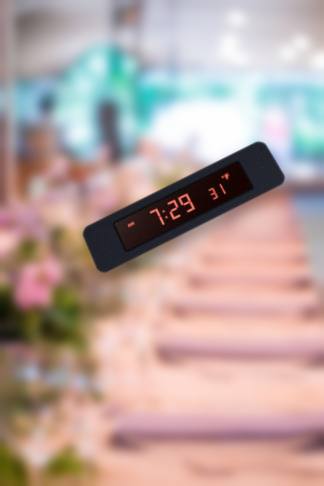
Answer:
7h29
